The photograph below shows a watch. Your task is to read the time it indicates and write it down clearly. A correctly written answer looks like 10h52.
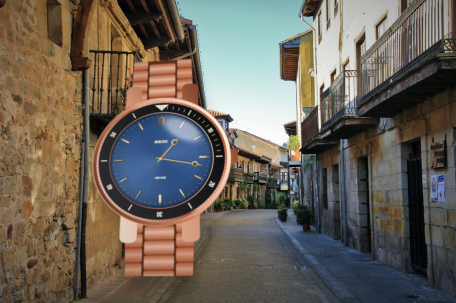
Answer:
1h17
